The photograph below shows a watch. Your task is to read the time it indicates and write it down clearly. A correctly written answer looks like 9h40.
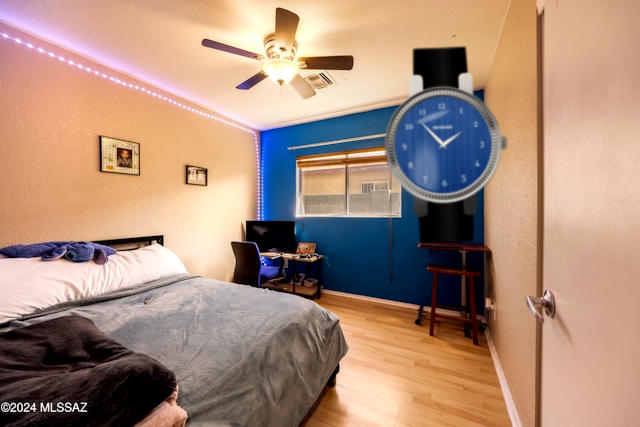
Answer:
1h53
